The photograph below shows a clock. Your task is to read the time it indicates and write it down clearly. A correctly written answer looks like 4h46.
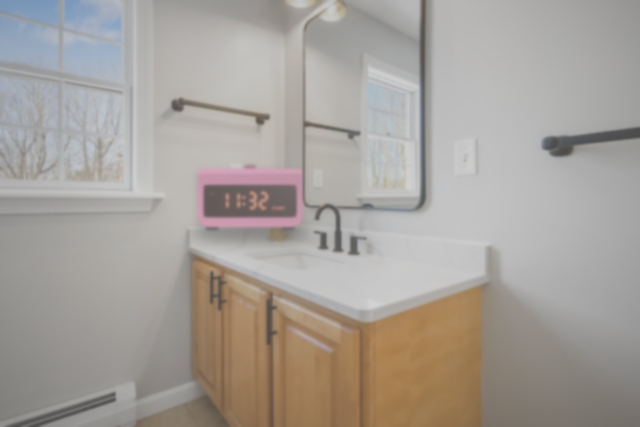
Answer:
11h32
